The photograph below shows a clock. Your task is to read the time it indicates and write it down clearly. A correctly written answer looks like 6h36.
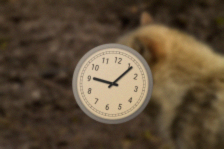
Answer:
9h06
